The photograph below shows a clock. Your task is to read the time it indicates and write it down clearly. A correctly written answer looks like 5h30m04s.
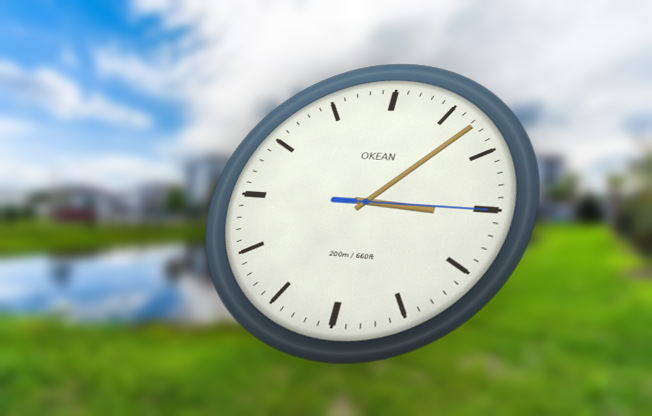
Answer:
3h07m15s
